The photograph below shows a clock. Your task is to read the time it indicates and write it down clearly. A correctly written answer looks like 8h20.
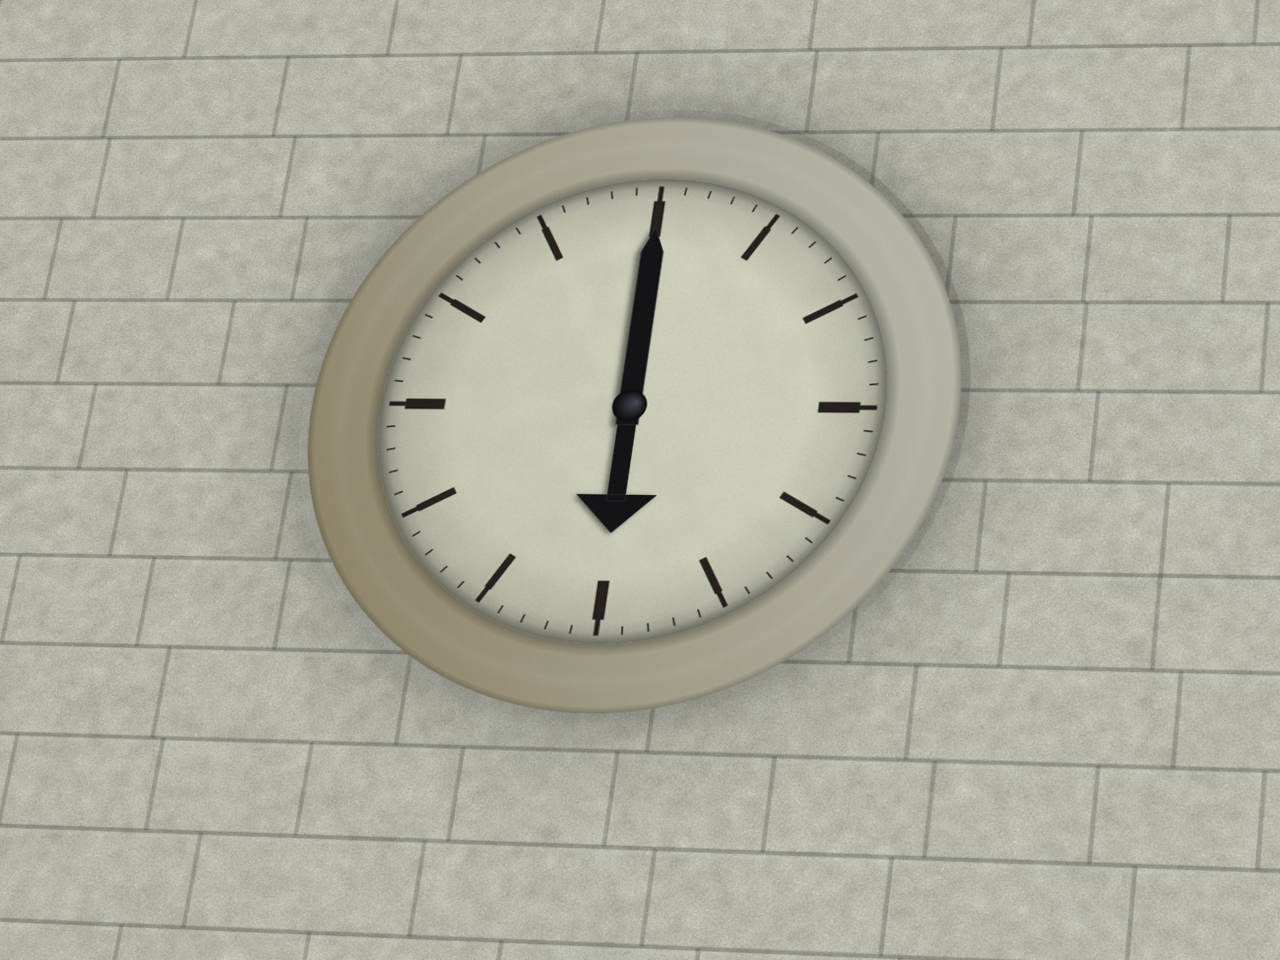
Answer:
6h00
